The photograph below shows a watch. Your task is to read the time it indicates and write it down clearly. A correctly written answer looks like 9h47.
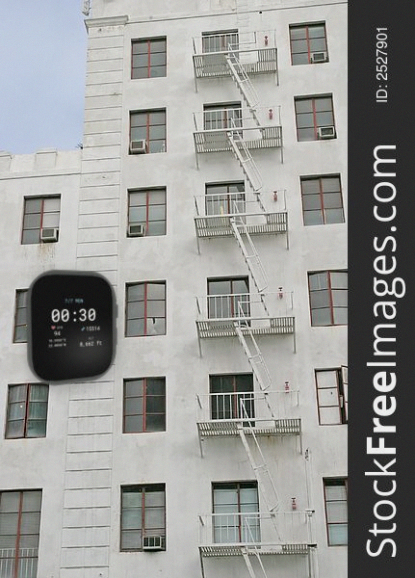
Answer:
0h30
